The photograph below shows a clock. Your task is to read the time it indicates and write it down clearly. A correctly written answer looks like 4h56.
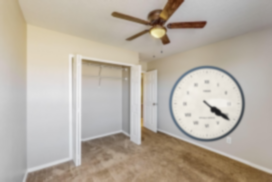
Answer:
4h21
